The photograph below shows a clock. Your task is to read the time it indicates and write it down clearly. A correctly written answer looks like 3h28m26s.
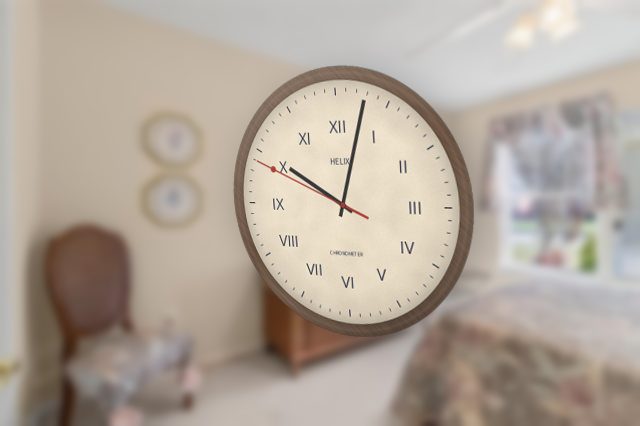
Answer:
10h02m49s
